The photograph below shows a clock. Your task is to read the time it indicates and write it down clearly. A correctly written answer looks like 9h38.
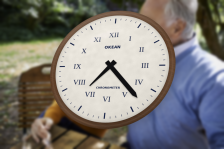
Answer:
7h23
